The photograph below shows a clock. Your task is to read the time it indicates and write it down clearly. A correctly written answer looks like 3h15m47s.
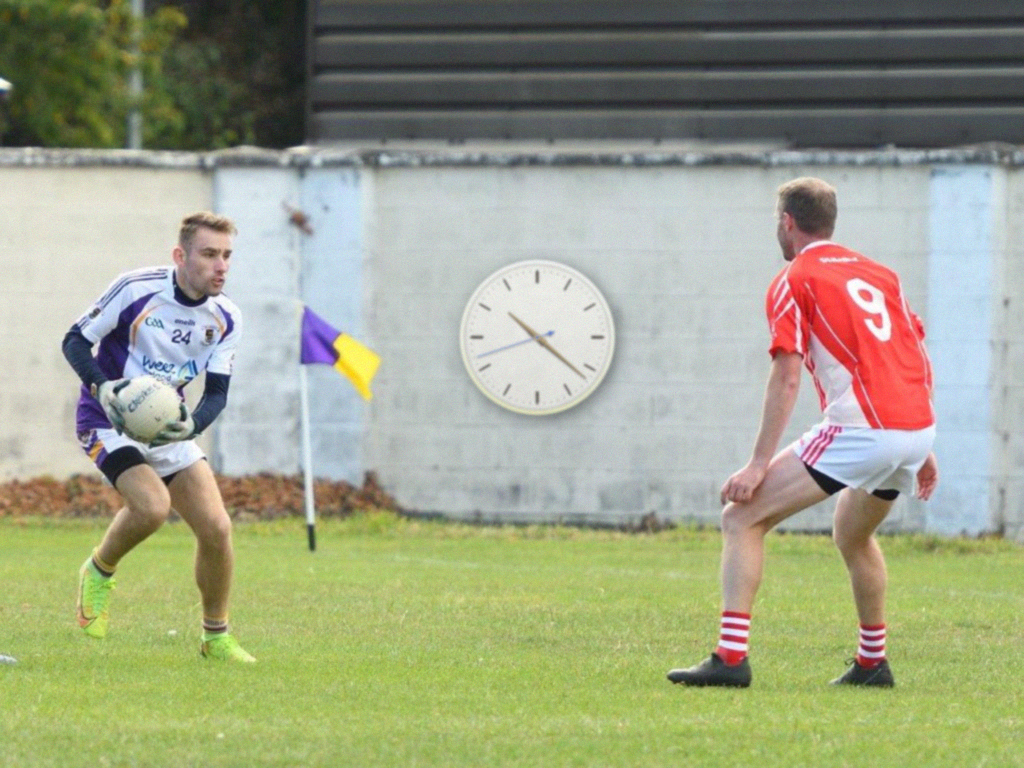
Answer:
10h21m42s
